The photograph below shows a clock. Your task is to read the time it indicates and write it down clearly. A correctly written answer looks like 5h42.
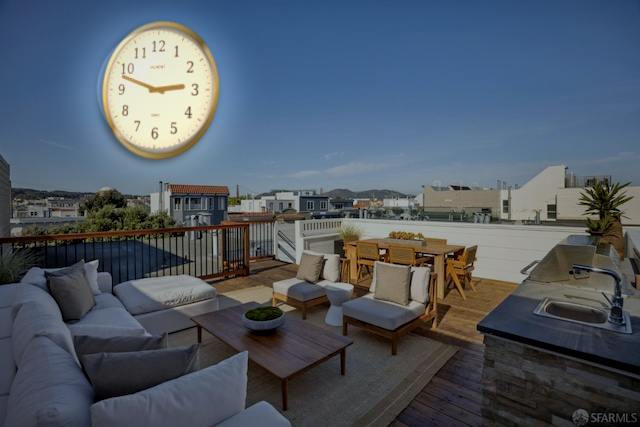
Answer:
2h48
